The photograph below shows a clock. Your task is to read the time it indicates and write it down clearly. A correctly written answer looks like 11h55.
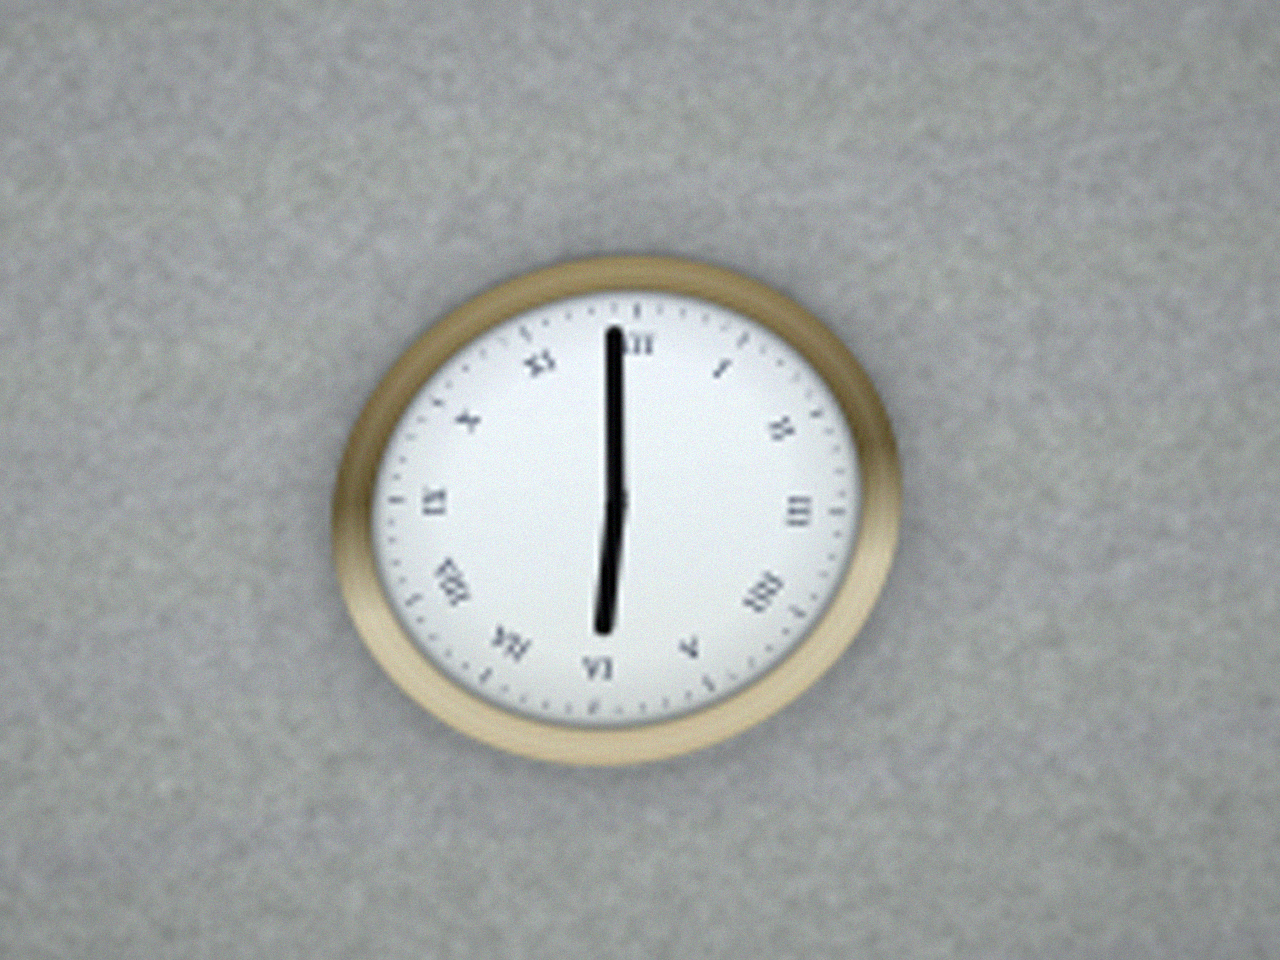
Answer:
5h59
